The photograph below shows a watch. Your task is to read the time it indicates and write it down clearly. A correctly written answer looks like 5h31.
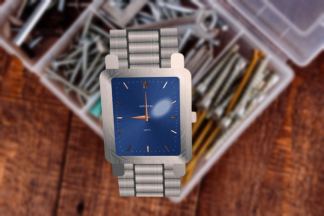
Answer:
9h00
